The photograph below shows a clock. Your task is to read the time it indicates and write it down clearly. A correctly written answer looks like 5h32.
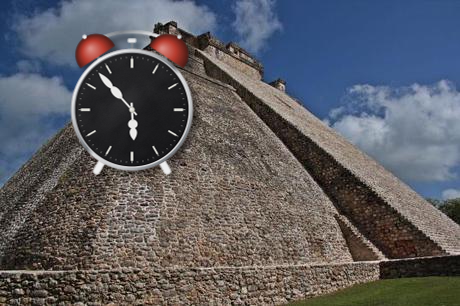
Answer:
5h53
